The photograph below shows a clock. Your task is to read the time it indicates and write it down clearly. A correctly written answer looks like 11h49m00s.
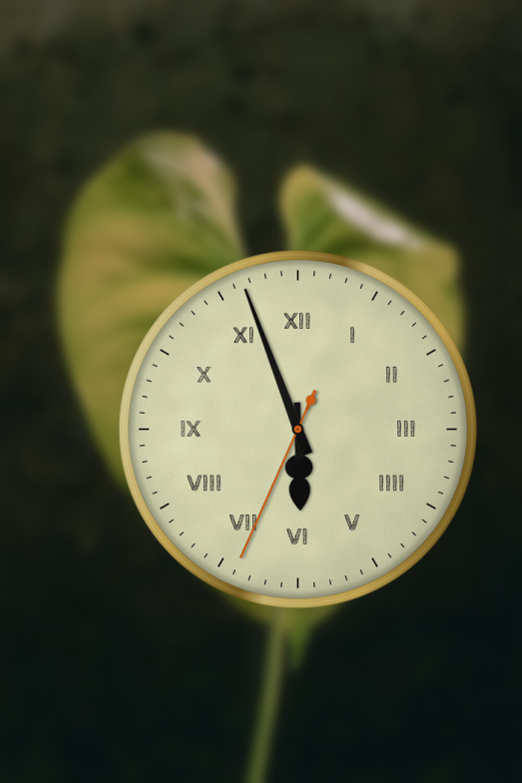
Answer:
5h56m34s
